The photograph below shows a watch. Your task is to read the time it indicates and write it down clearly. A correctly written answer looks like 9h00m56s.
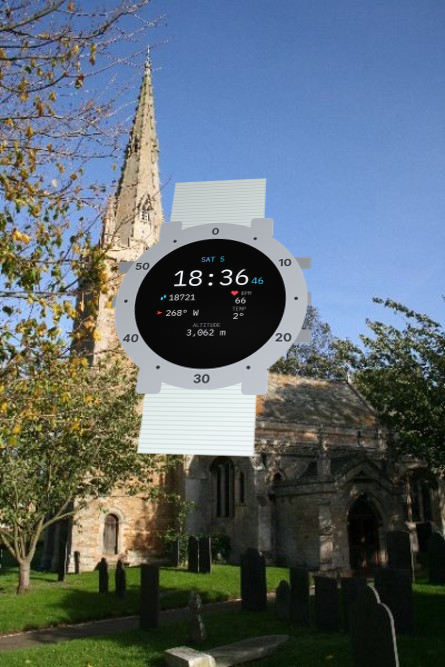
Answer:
18h36m46s
